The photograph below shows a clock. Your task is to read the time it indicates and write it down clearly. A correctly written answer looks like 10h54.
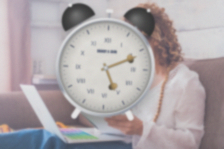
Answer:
5h11
